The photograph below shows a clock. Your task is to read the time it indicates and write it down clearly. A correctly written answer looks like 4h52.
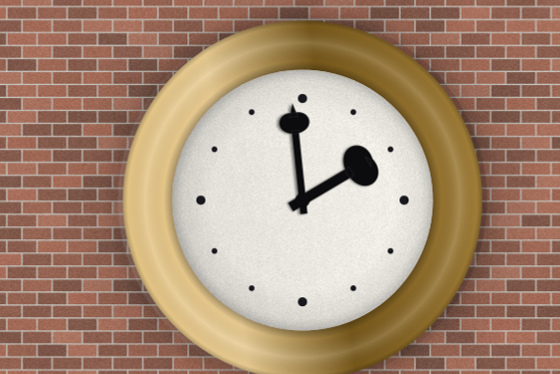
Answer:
1h59
